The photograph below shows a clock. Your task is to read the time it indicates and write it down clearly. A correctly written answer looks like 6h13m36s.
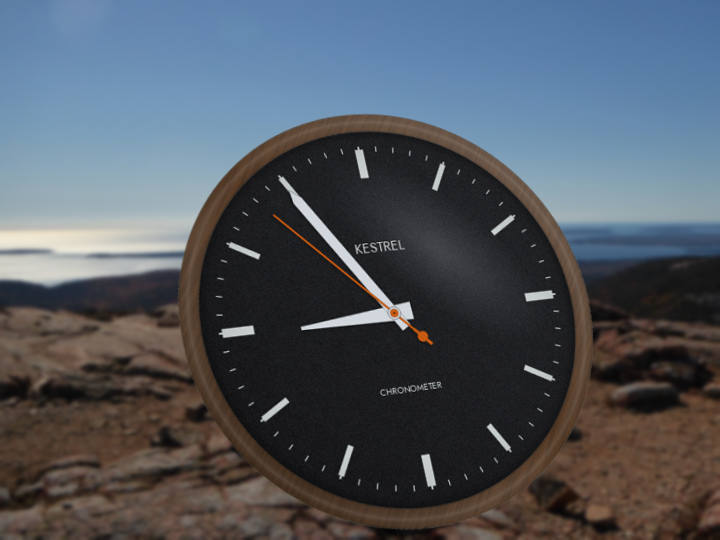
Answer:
8h54m53s
